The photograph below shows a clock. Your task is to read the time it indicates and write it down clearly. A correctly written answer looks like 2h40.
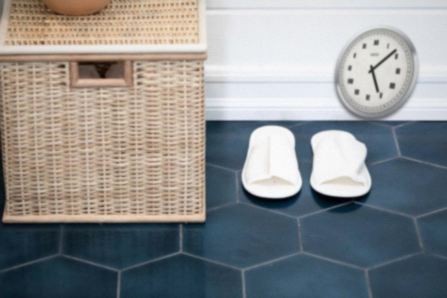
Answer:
5h08
